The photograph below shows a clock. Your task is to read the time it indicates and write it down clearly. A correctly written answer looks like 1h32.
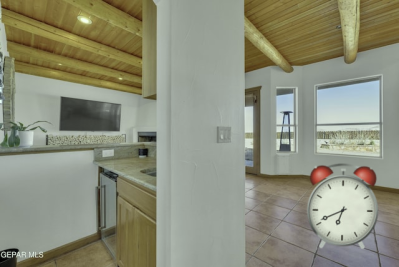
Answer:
6h41
